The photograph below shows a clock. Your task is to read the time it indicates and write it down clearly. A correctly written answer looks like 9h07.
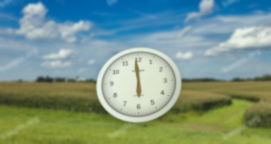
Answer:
5h59
